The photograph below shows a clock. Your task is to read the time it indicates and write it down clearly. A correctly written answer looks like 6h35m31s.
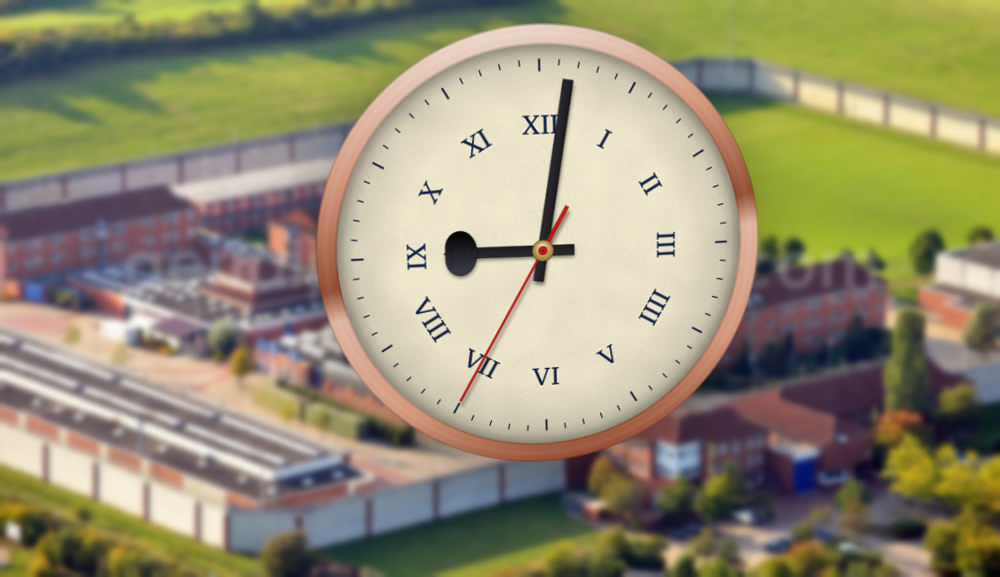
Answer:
9h01m35s
